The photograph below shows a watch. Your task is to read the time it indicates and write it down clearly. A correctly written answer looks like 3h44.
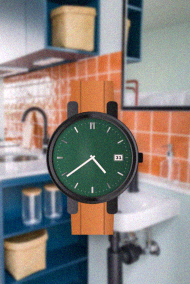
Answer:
4h39
